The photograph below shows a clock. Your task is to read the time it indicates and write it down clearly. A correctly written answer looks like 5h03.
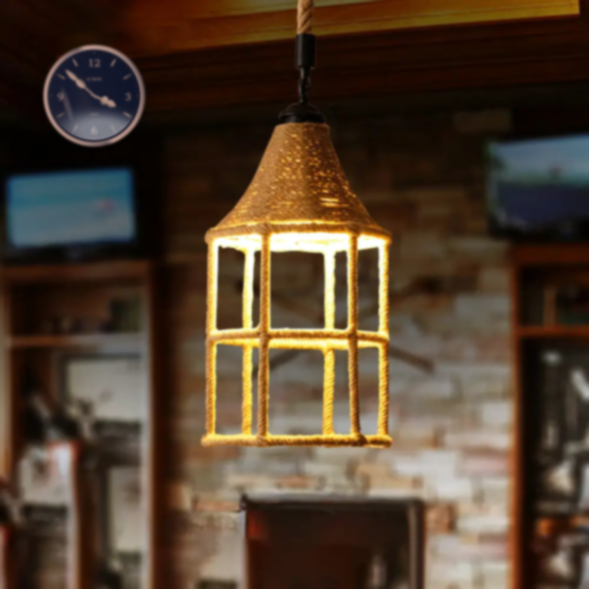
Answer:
3h52
